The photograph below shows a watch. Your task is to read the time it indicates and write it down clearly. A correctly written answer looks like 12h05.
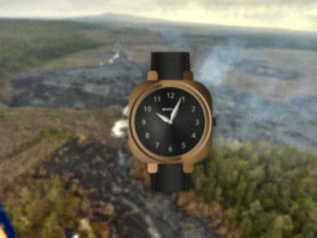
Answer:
10h04
